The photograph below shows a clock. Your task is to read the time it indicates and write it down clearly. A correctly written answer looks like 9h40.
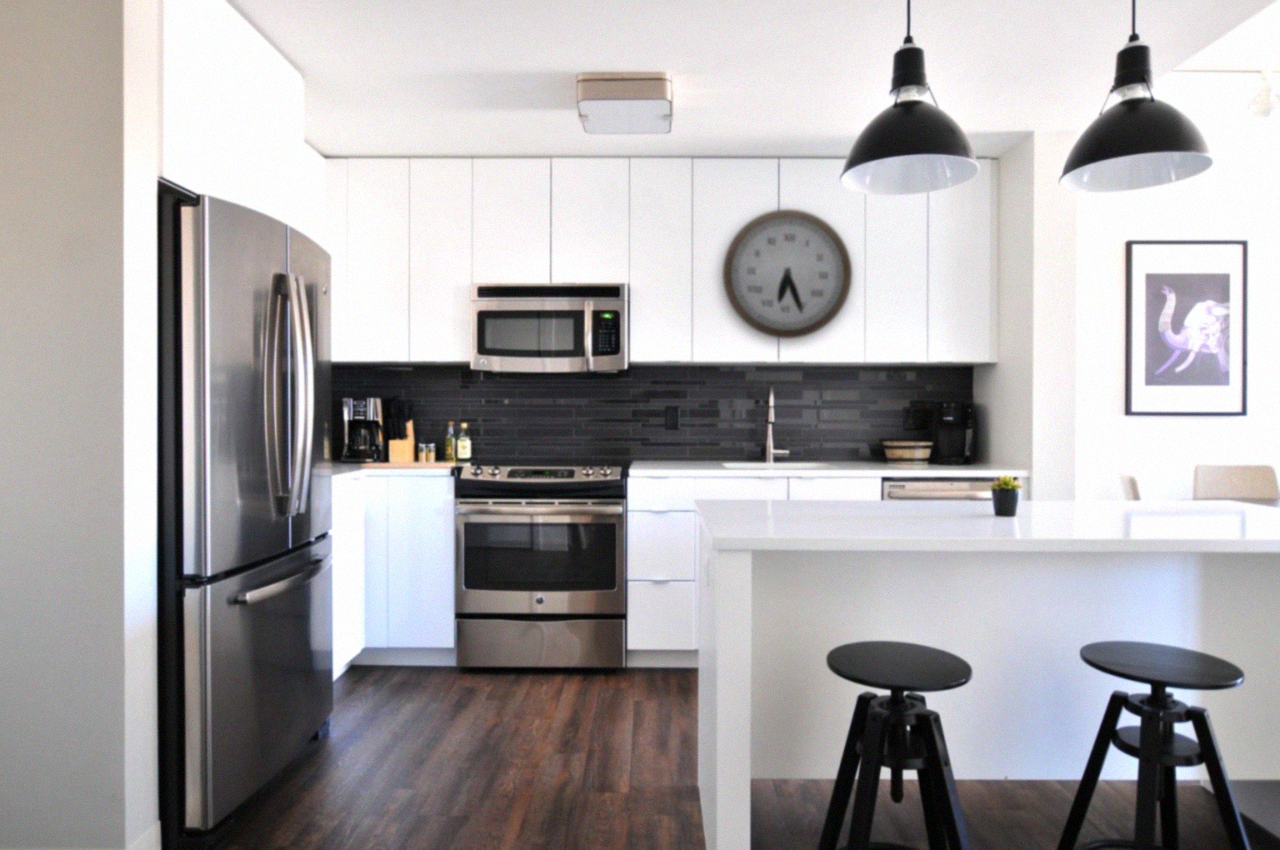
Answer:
6h26
